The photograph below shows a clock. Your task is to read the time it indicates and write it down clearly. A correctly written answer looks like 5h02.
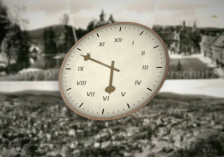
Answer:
5h49
